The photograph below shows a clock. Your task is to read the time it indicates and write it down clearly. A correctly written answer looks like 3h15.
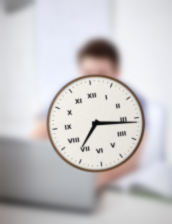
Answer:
7h16
